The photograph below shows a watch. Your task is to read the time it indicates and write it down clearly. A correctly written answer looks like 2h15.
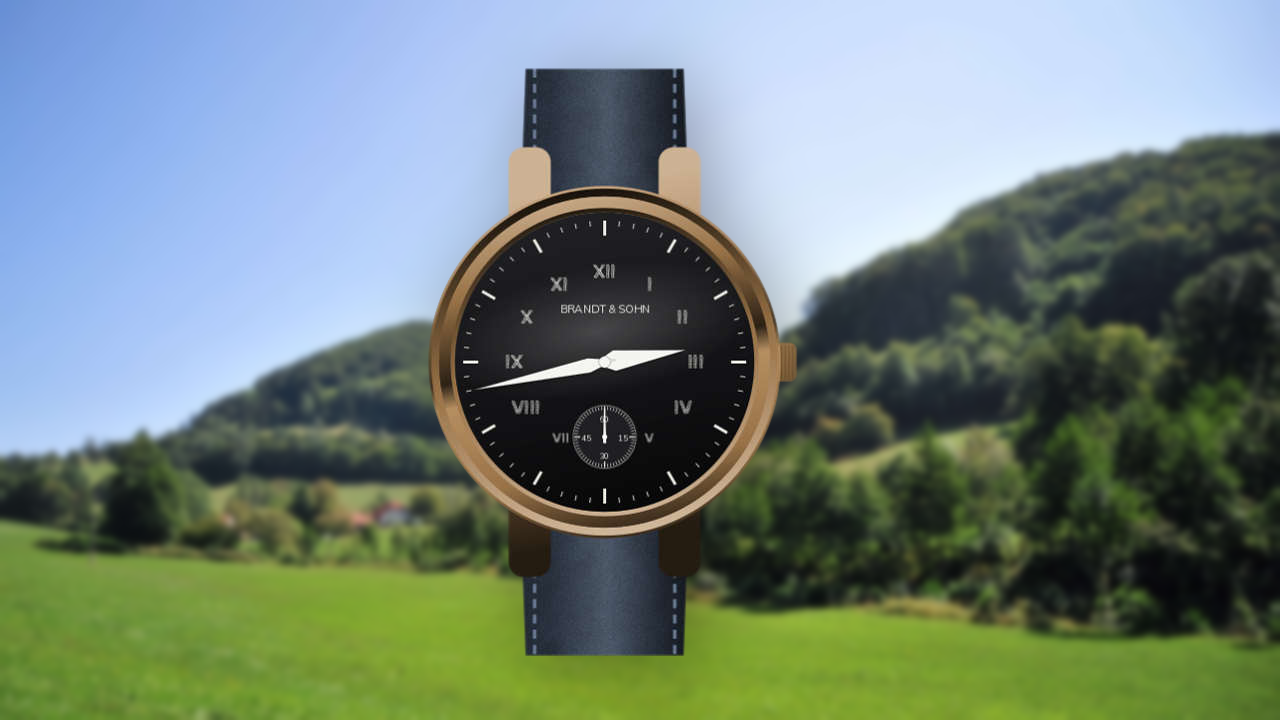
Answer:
2h43
